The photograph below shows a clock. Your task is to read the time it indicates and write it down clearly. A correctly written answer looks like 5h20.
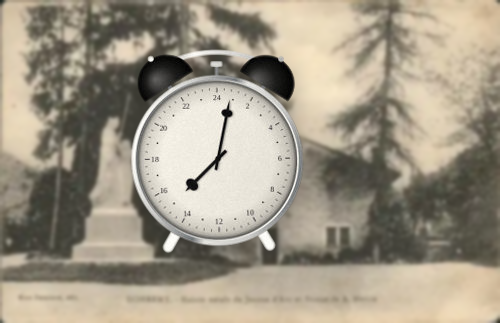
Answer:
15h02
